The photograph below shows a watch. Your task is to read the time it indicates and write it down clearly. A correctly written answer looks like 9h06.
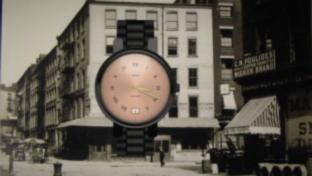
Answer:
3h19
